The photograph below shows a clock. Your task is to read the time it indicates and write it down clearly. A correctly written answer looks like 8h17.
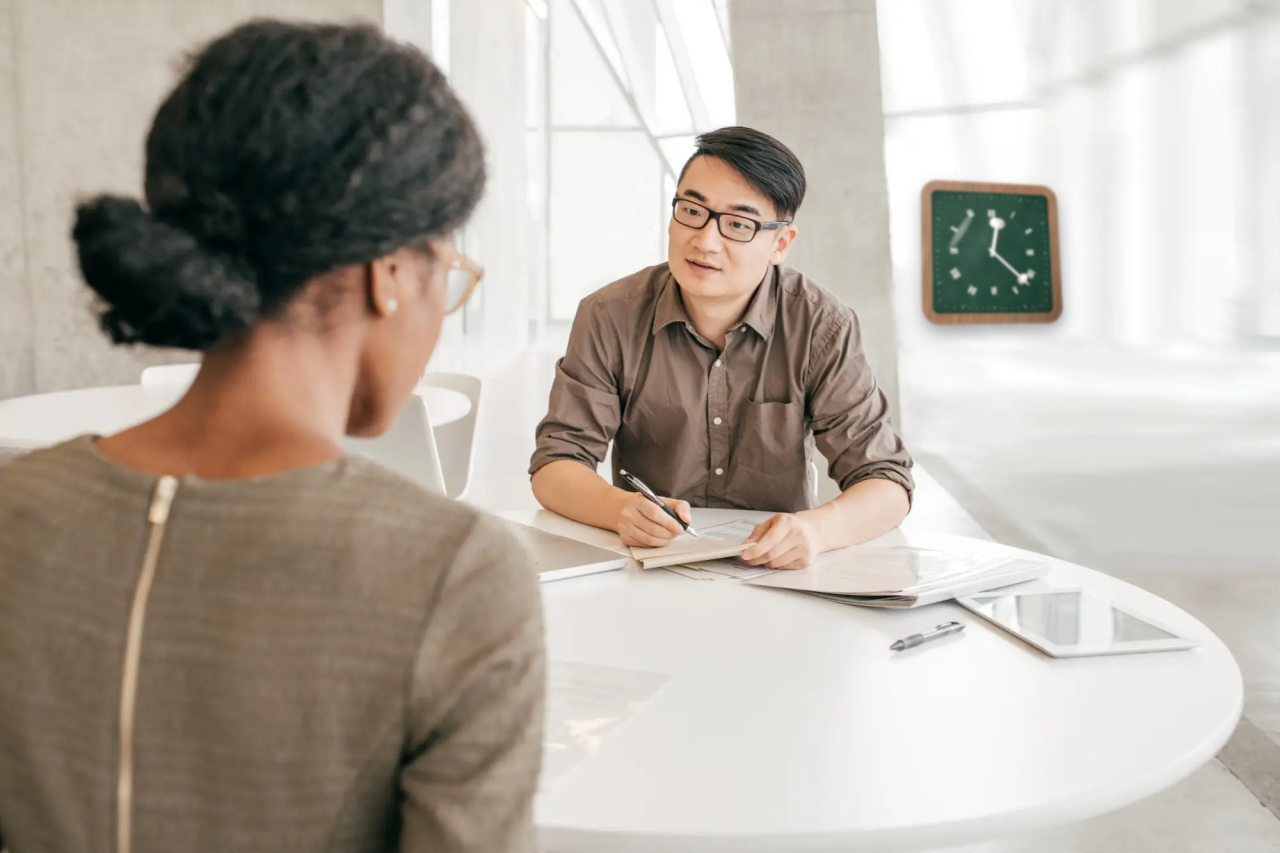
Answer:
12h22
